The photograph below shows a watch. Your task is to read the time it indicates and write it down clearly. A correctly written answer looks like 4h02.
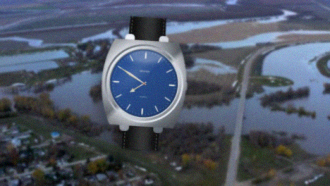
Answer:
7h50
